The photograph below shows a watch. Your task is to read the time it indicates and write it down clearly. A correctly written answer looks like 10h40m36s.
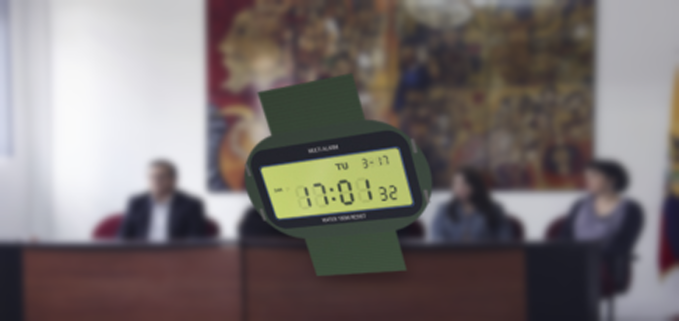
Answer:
17h01m32s
